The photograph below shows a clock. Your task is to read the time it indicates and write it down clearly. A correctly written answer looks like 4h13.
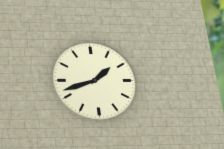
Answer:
1h42
